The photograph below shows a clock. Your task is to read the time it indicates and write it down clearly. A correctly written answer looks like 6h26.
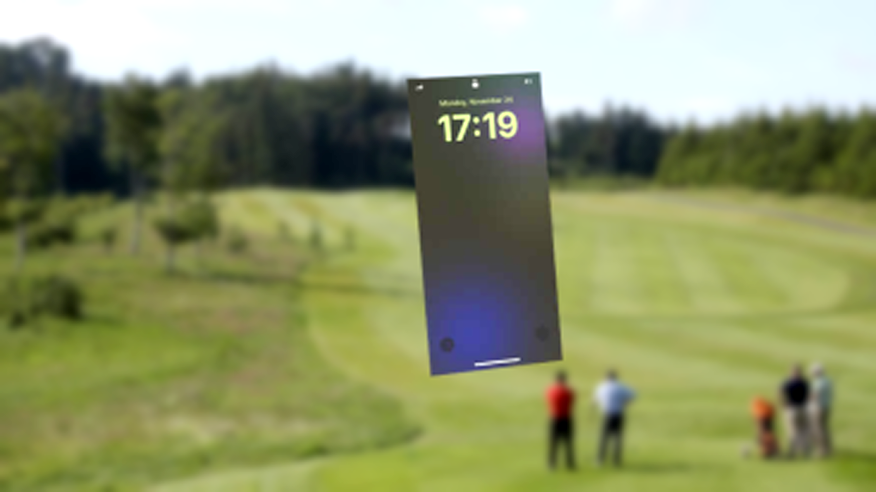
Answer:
17h19
